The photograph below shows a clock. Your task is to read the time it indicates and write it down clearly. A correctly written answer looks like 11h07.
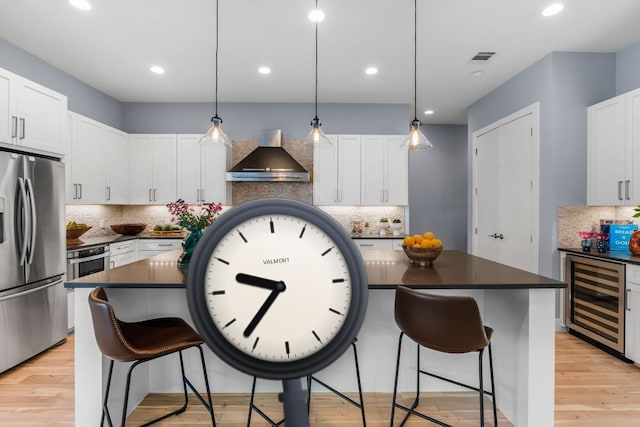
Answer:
9h37
